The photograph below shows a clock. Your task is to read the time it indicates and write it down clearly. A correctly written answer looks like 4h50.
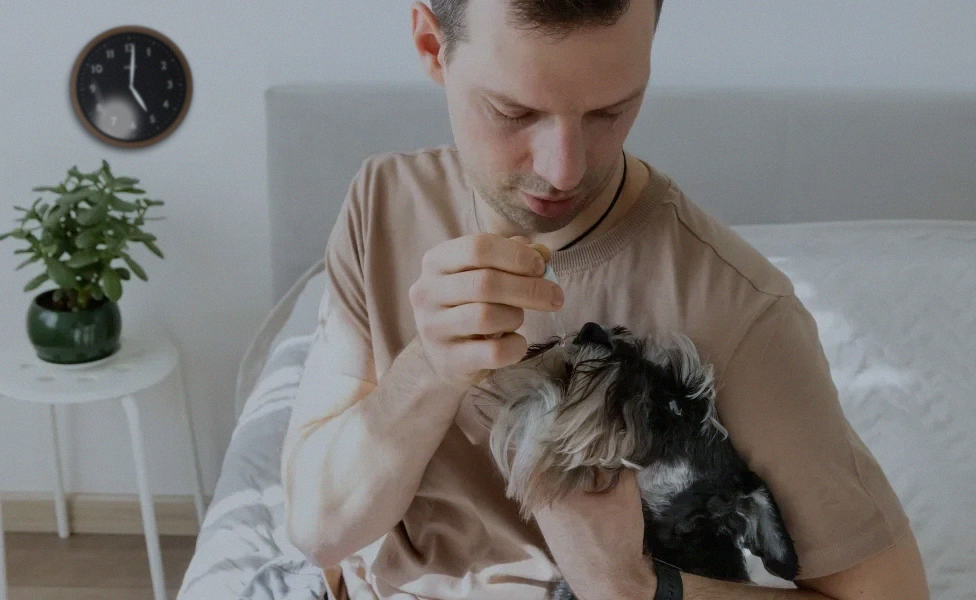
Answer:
5h01
